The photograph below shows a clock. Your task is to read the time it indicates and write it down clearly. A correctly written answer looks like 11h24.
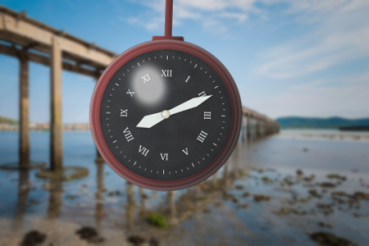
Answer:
8h11
